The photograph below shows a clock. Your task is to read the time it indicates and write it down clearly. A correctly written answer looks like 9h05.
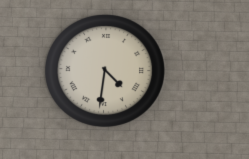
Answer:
4h31
